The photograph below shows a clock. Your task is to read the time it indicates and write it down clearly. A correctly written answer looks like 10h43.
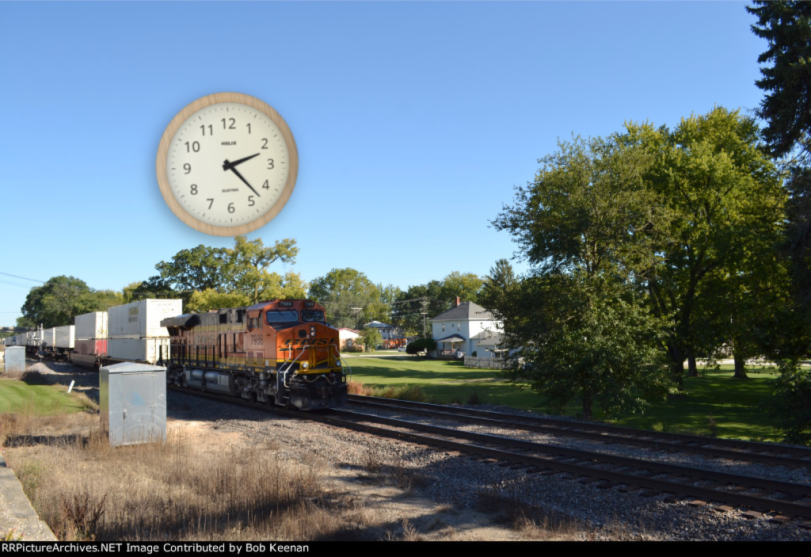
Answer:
2h23
